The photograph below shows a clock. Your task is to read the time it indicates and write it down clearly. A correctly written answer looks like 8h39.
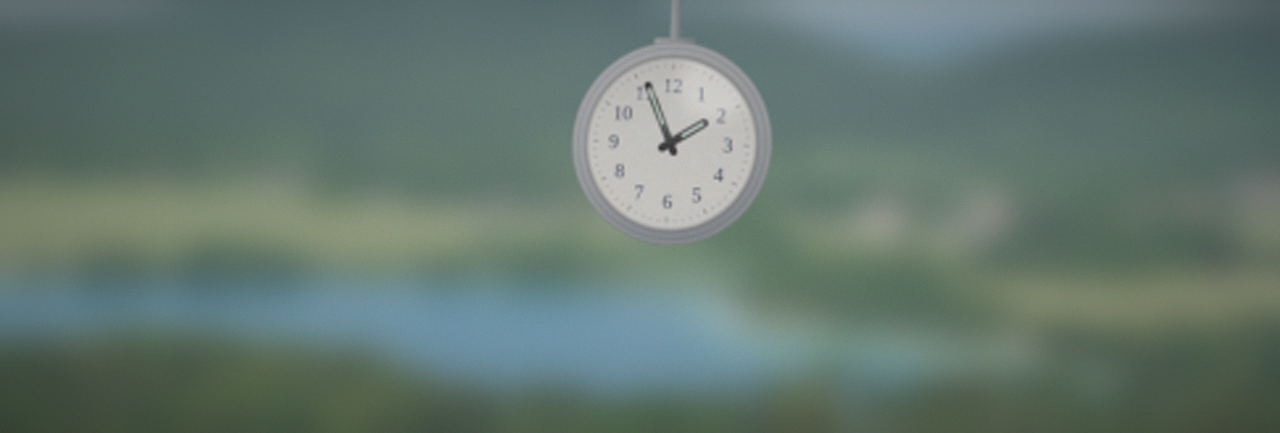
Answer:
1h56
